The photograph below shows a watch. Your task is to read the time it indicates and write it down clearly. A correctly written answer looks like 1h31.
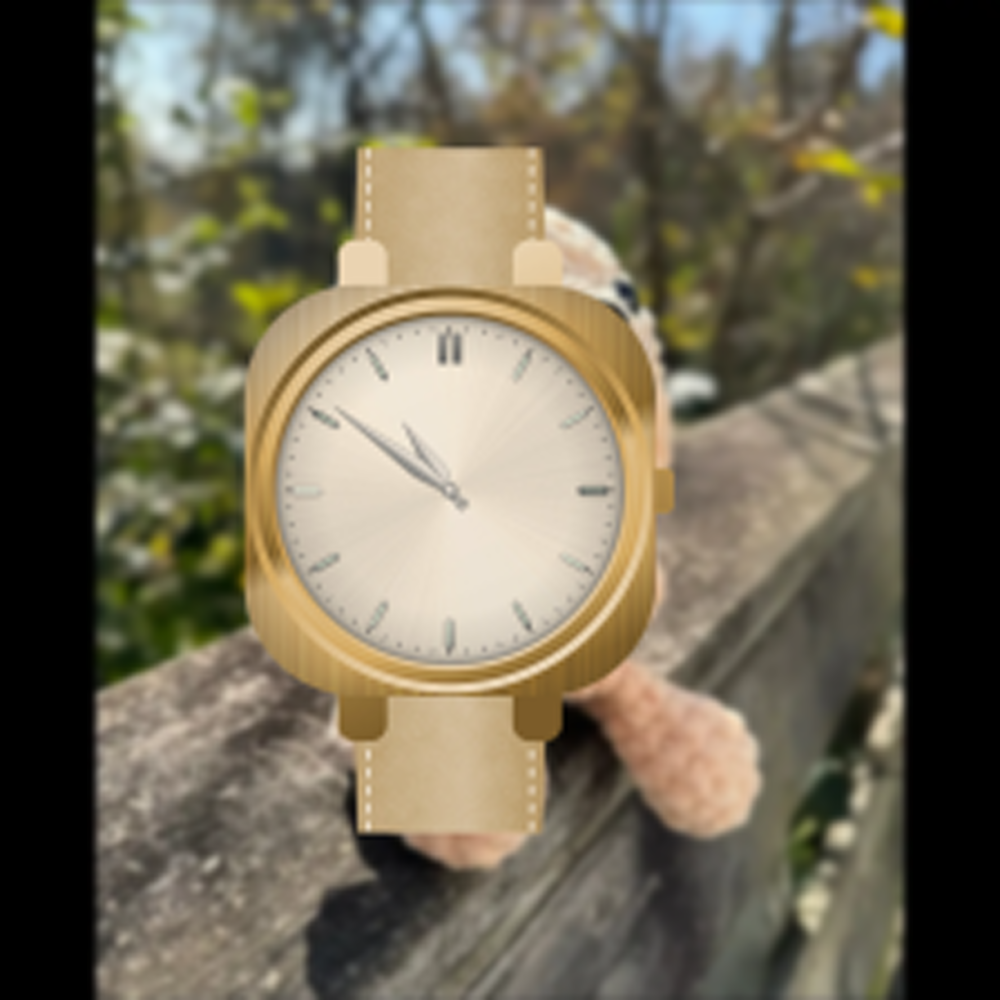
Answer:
10h51
